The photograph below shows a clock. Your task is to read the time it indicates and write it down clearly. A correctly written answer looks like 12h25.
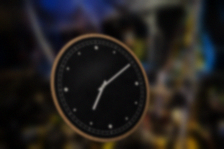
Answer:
7h10
